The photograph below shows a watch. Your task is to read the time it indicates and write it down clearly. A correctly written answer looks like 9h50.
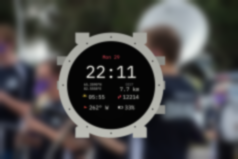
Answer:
22h11
